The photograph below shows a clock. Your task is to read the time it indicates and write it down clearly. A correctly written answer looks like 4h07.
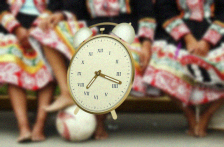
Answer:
7h18
